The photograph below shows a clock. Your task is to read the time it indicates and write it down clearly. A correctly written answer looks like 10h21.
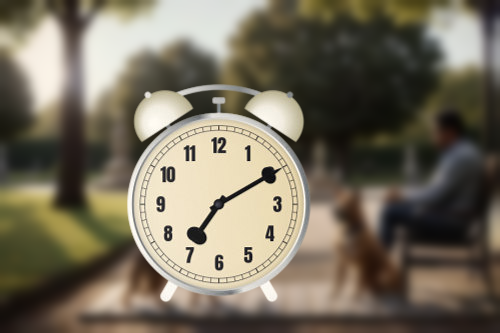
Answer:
7h10
